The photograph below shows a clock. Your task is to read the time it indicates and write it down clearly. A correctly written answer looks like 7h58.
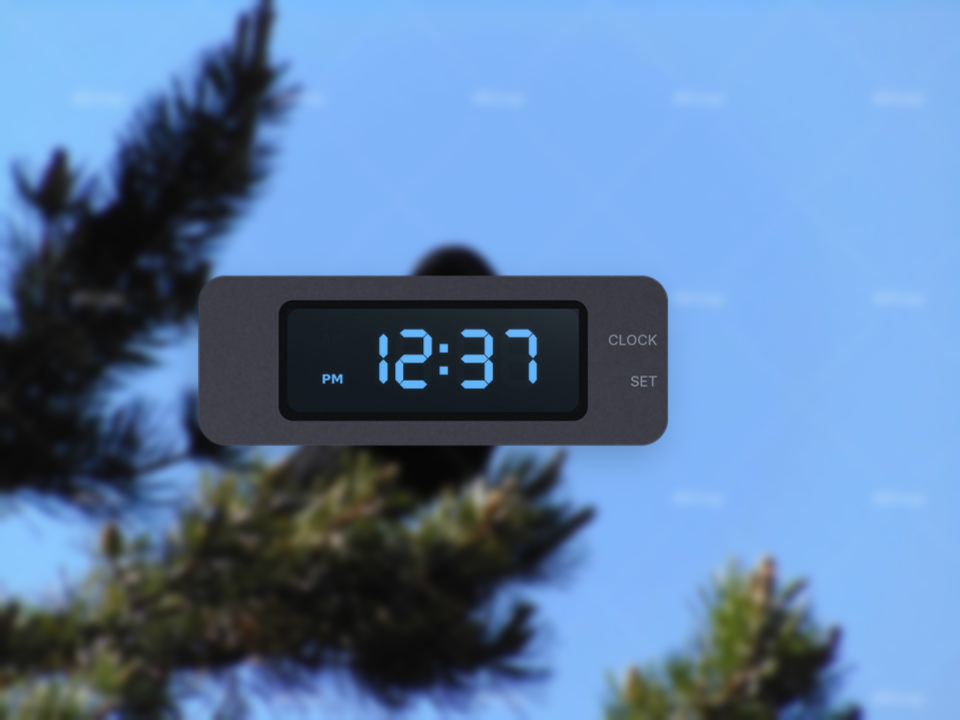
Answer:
12h37
